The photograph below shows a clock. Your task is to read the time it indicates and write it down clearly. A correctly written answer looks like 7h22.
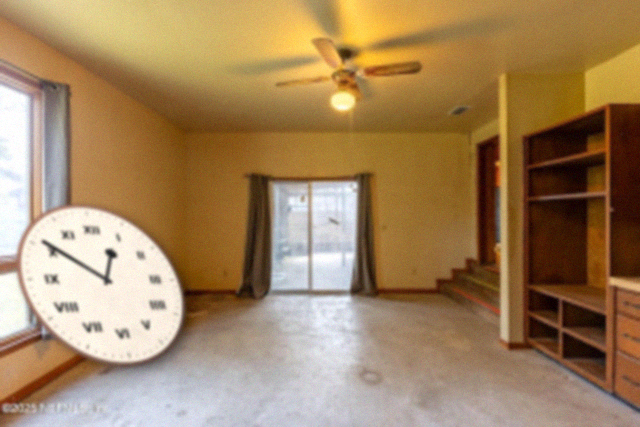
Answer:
12h51
